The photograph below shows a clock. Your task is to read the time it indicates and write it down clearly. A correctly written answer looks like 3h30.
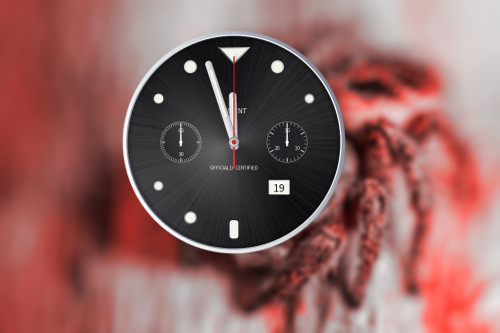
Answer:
11h57
